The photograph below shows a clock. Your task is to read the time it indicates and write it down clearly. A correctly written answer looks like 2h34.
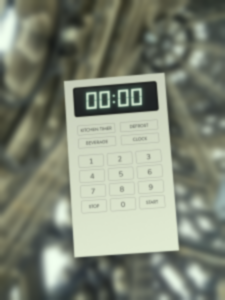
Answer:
0h00
